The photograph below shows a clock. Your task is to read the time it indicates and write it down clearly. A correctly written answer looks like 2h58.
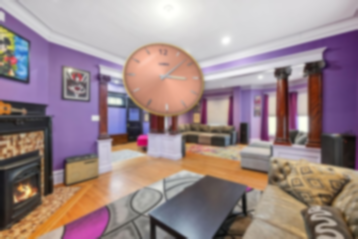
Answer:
3h08
